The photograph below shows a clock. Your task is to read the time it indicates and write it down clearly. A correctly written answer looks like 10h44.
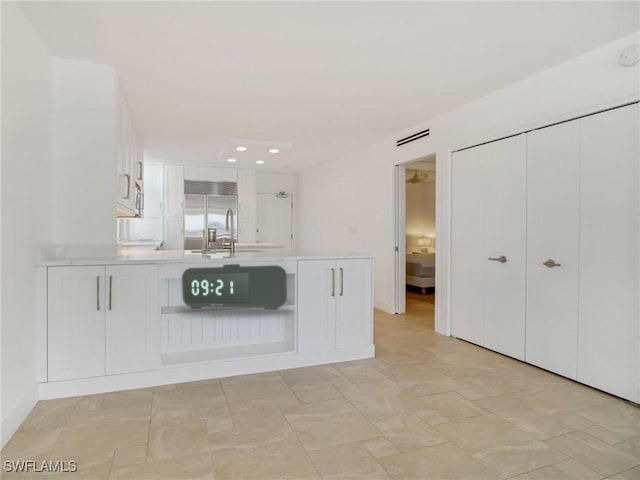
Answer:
9h21
